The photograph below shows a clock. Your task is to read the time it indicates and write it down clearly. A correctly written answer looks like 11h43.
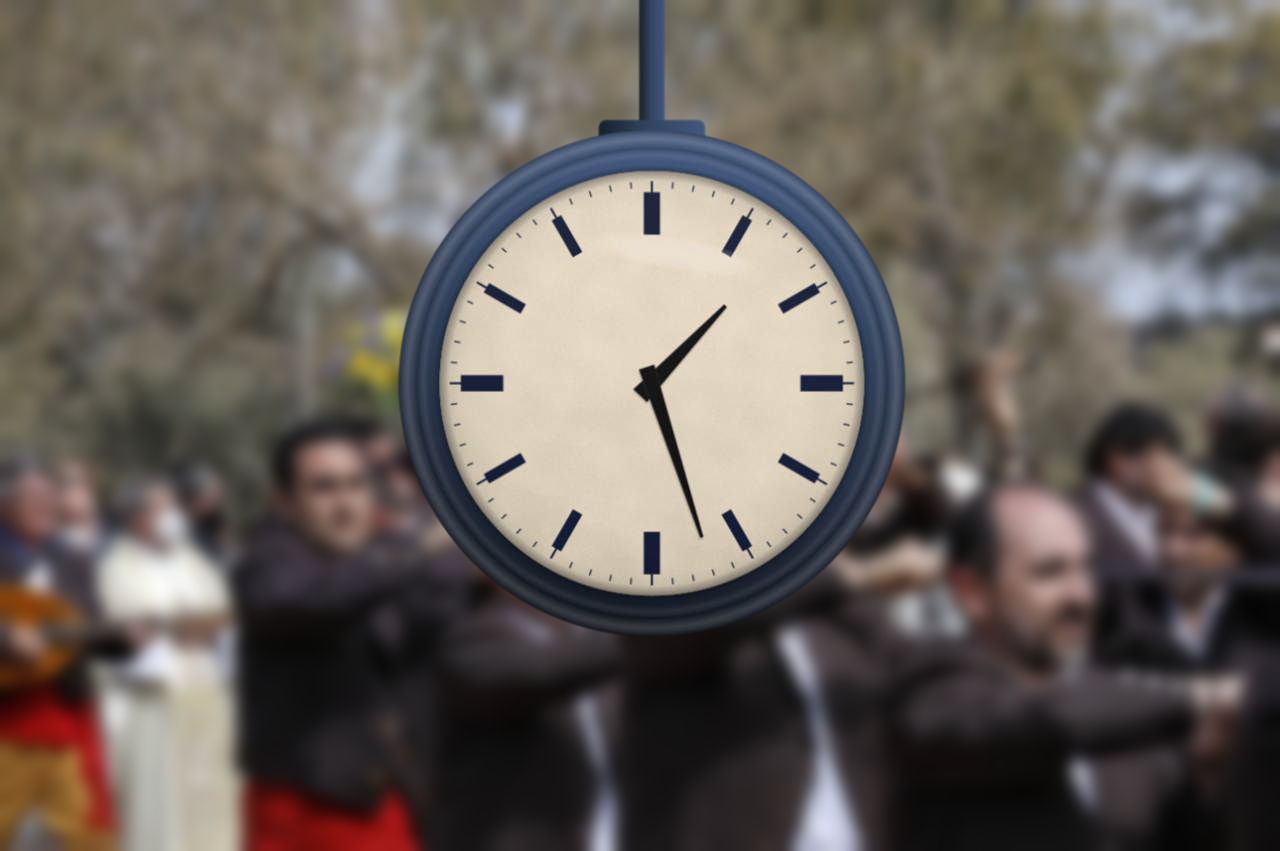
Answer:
1h27
